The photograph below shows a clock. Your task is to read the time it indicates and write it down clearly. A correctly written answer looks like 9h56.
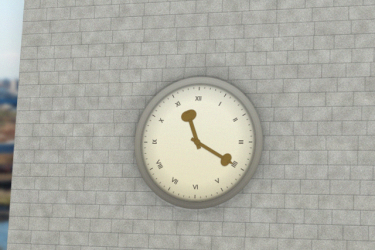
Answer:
11h20
